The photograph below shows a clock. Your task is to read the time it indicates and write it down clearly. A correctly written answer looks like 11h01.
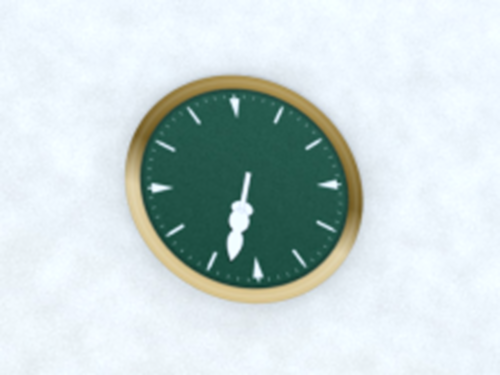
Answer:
6h33
